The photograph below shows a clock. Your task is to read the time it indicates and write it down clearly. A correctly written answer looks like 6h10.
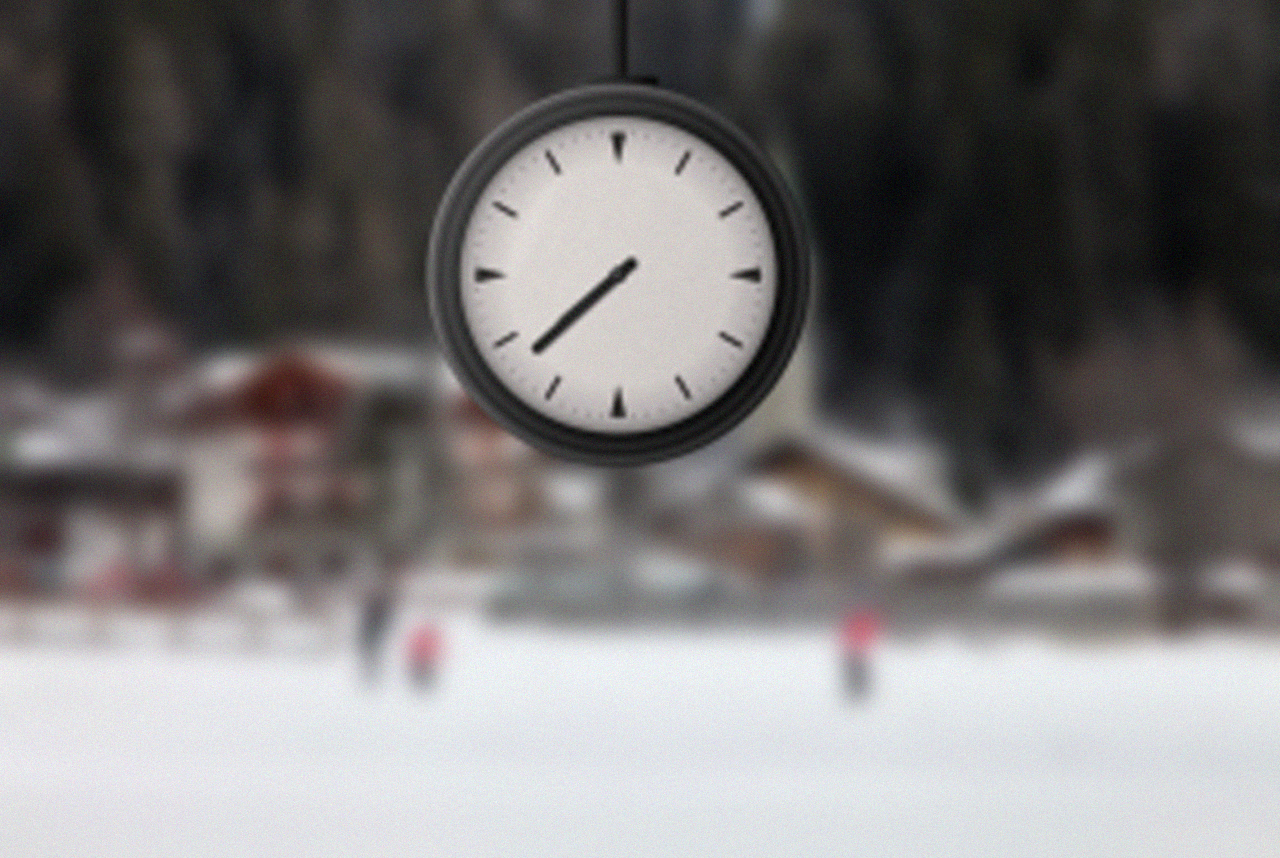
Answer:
7h38
